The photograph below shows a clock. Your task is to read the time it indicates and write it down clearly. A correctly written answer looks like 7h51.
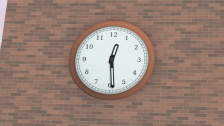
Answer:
12h29
